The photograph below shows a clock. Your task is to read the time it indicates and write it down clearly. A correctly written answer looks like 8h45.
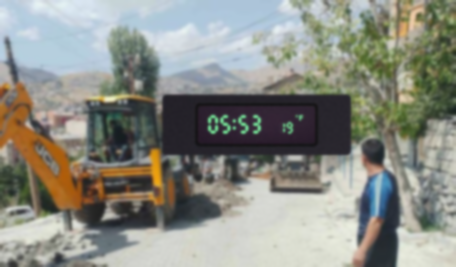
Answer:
5h53
